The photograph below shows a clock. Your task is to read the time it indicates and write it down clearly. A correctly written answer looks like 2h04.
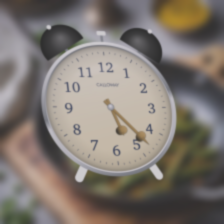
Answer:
5h23
